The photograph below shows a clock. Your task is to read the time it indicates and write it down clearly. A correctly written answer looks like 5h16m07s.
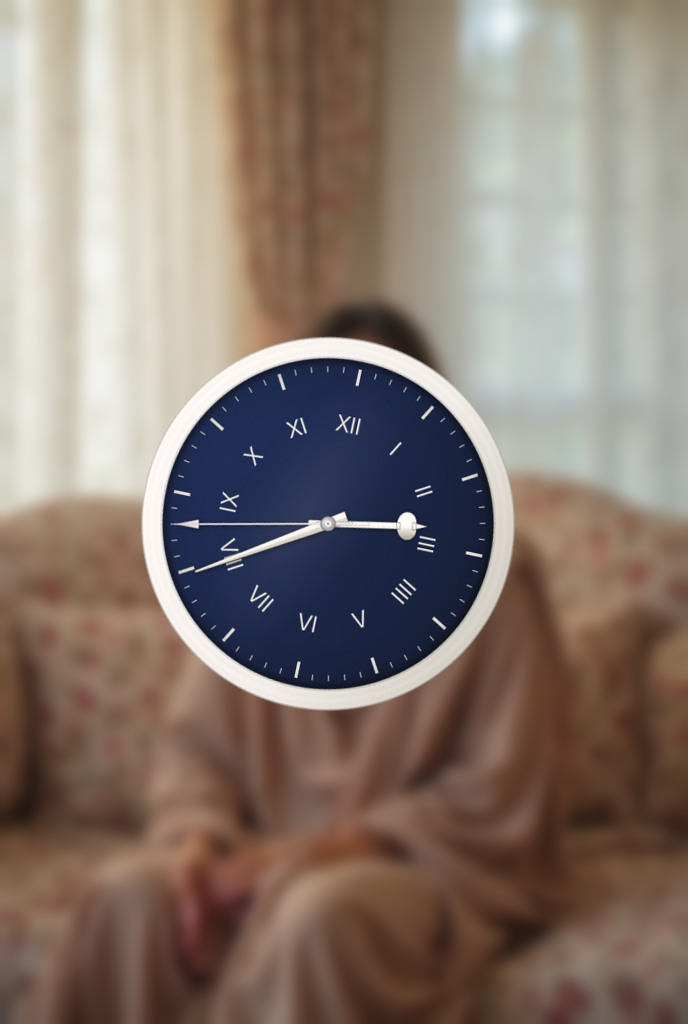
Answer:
2h39m43s
